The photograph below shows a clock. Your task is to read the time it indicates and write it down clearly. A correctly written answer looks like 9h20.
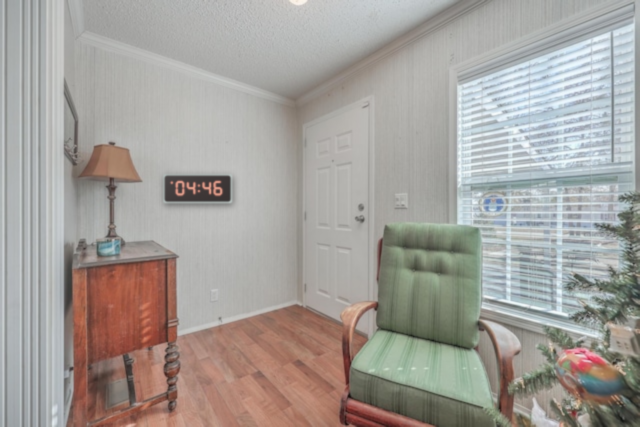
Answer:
4h46
